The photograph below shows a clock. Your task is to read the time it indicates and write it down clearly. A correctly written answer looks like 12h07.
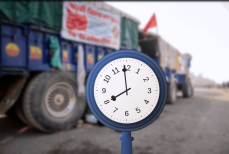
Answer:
7h59
